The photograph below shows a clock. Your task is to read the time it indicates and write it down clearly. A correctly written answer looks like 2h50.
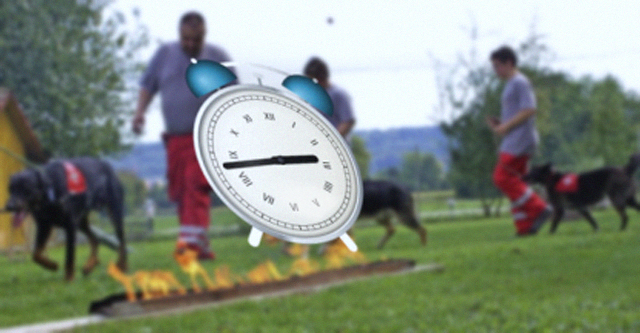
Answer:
2h43
